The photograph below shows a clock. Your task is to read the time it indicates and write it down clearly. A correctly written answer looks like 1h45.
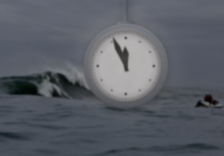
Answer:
11h56
